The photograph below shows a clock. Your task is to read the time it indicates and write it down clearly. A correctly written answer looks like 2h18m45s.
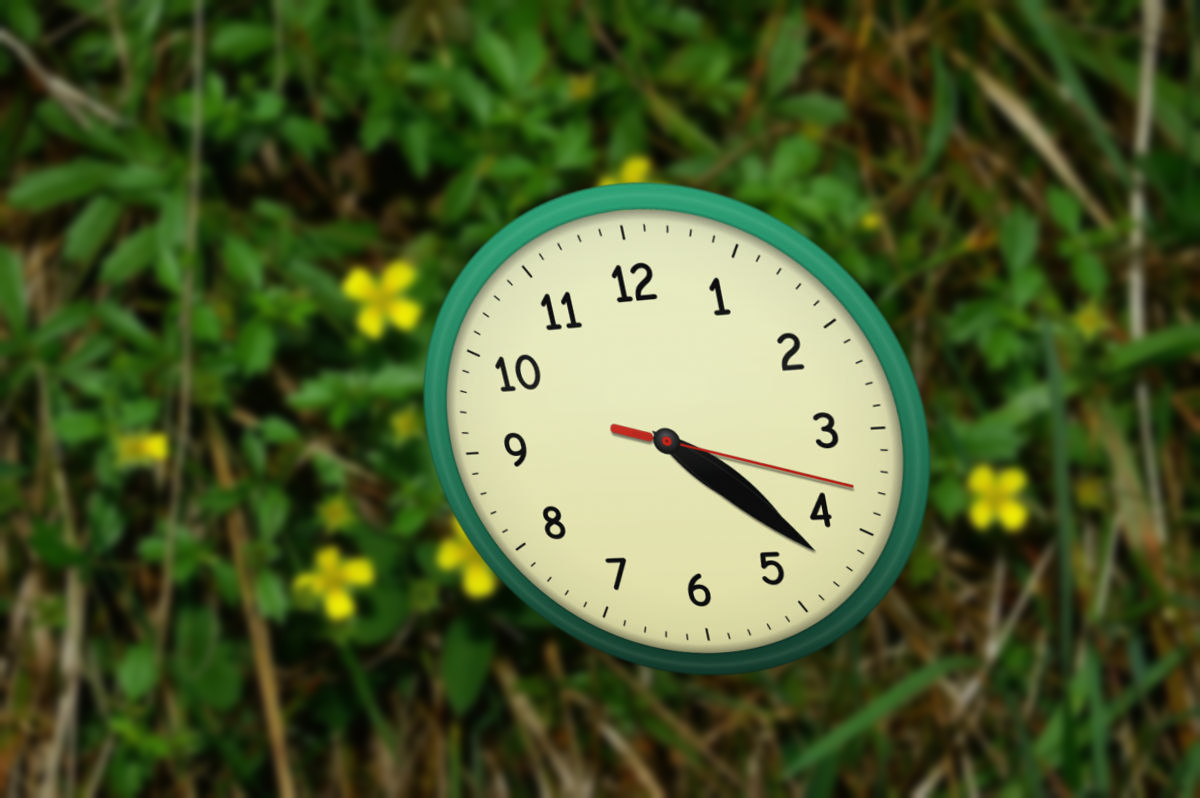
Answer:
4h22m18s
